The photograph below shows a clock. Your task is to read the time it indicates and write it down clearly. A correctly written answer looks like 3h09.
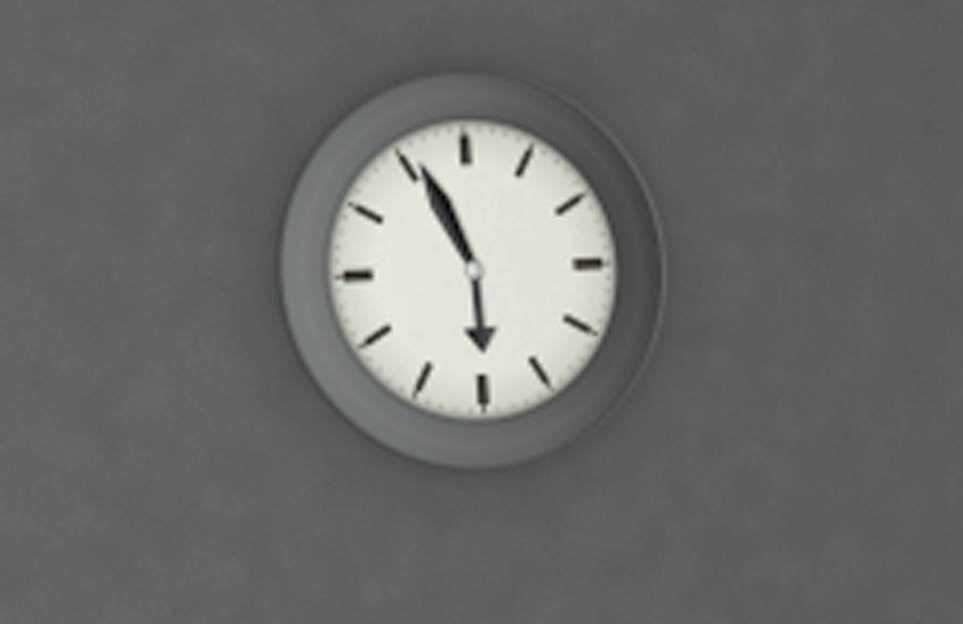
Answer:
5h56
